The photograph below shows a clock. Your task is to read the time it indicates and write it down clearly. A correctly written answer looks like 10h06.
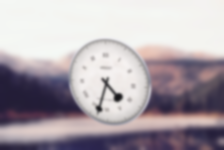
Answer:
4h33
